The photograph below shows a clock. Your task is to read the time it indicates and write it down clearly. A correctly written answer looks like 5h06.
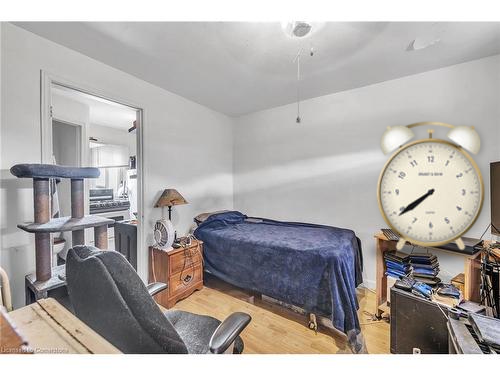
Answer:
7h39
